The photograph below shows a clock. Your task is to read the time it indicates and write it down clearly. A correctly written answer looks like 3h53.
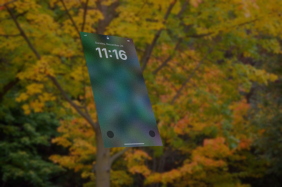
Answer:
11h16
